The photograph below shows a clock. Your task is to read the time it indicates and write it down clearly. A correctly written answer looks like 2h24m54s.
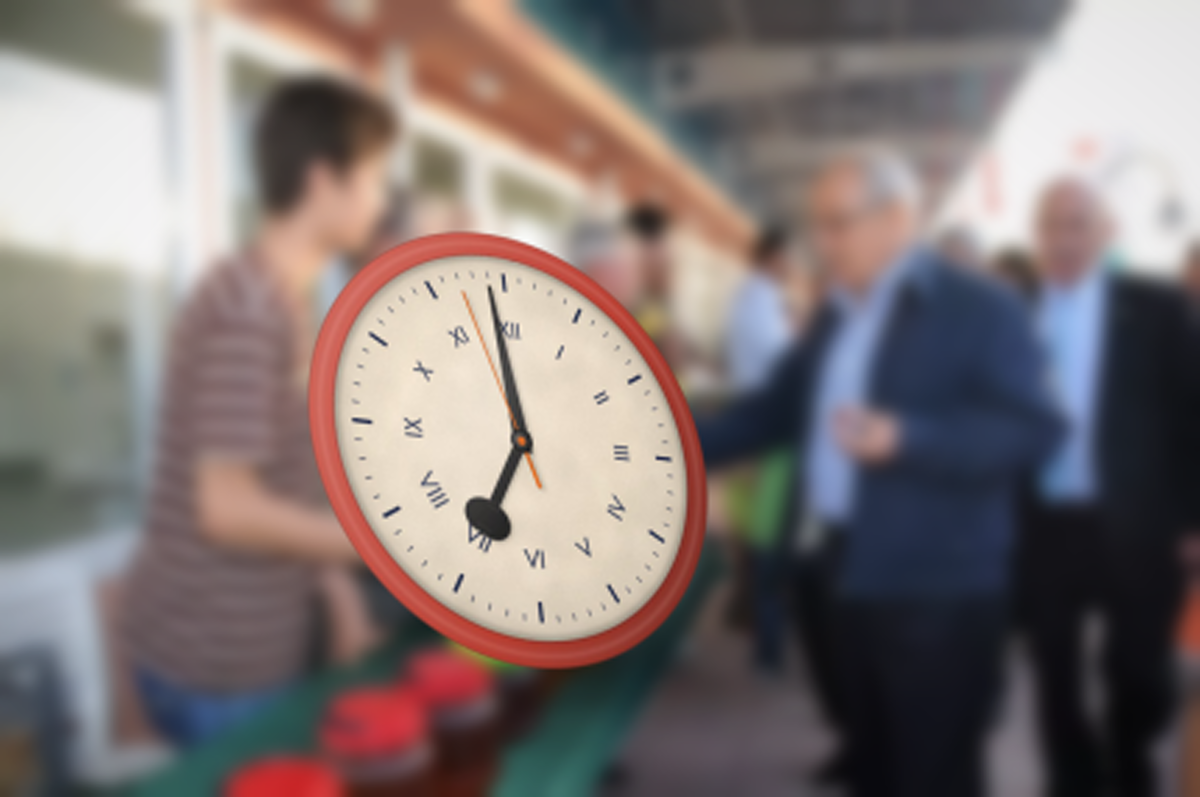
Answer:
6h58m57s
